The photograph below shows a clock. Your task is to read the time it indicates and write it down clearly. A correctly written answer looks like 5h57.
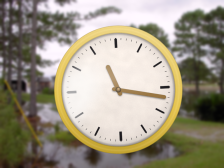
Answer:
11h17
